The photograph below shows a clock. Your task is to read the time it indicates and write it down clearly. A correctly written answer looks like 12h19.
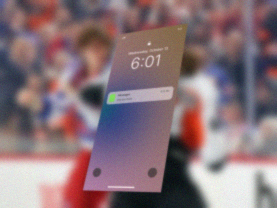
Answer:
6h01
